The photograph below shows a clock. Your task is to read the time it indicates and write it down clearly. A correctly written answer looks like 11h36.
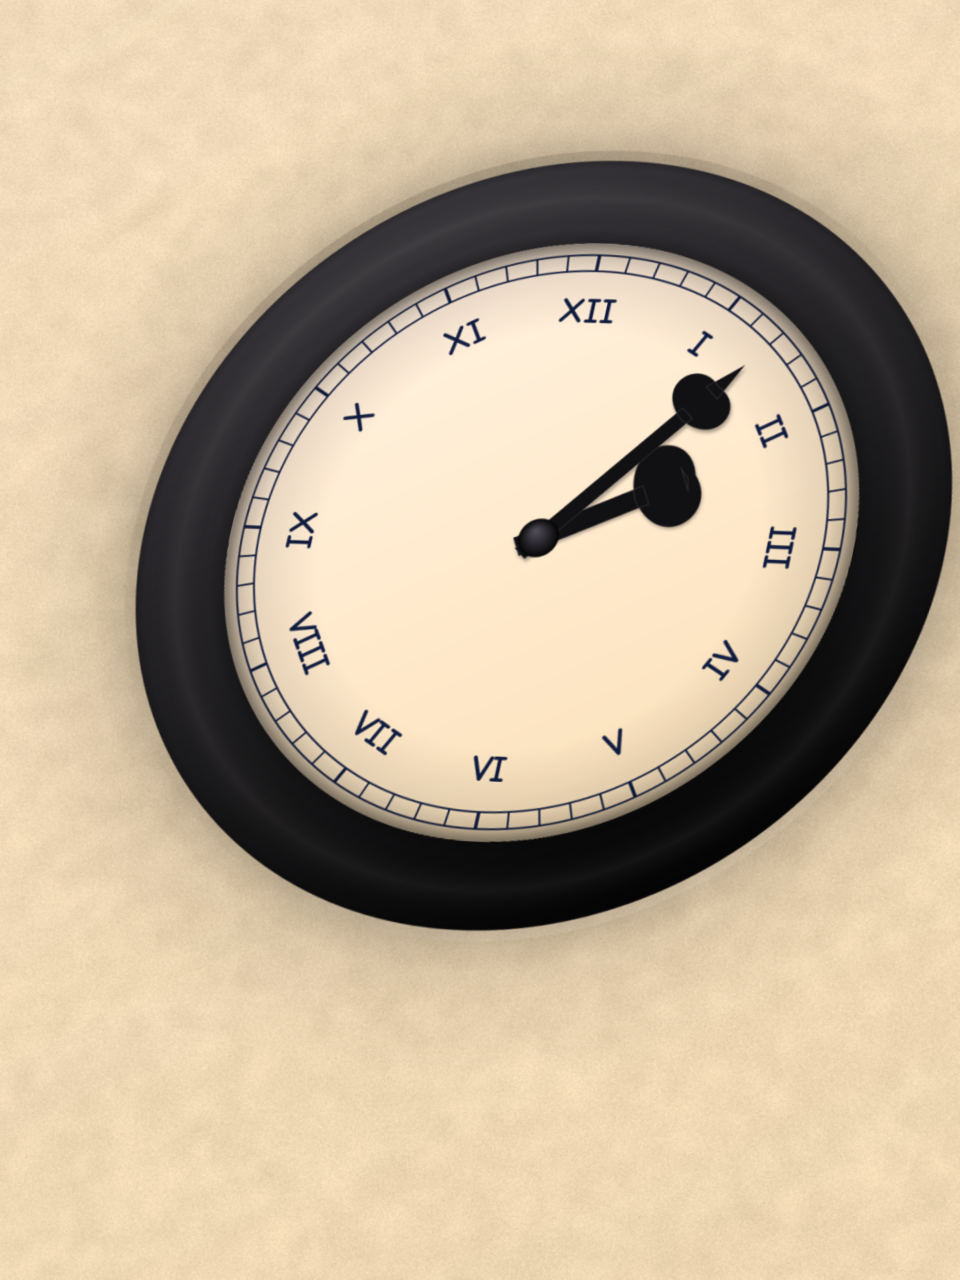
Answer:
2h07
